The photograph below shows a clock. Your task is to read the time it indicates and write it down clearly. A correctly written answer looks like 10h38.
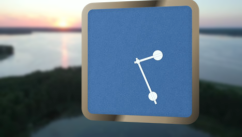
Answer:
2h26
